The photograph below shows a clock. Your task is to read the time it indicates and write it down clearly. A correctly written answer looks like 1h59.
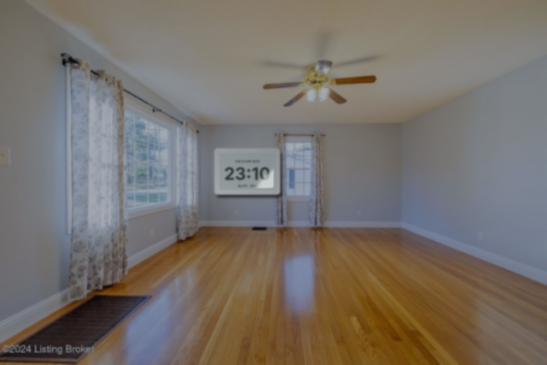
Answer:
23h10
